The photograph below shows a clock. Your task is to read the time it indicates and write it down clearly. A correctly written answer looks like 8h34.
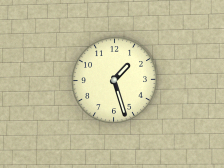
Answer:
1h27
